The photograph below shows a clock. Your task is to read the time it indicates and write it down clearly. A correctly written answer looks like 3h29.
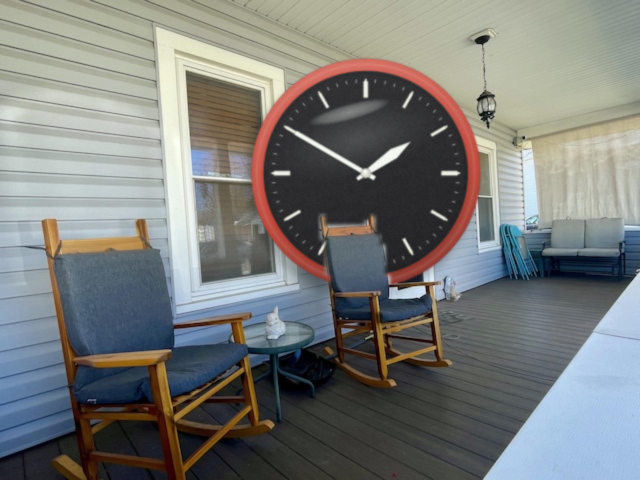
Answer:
1h50
